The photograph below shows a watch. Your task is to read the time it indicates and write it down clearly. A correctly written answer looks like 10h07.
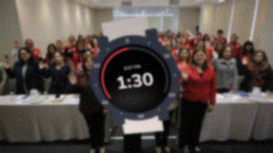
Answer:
1h30
